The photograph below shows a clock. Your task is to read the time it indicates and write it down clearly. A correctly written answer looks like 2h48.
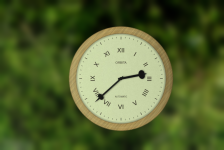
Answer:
2h38
